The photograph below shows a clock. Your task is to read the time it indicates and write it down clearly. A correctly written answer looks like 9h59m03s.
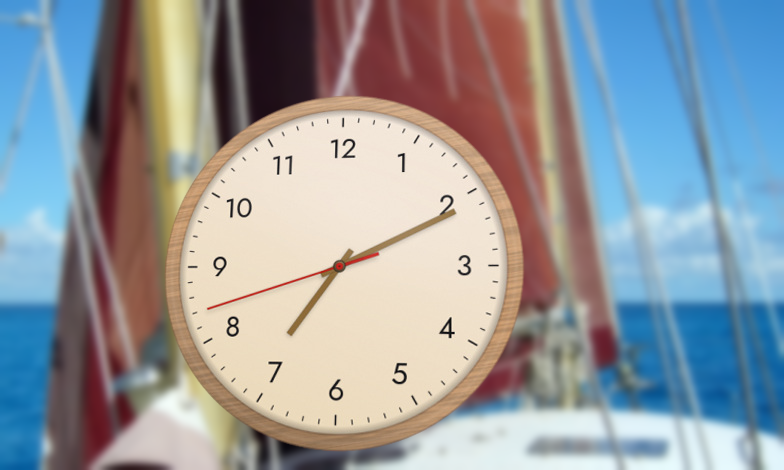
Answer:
7h10m42s
